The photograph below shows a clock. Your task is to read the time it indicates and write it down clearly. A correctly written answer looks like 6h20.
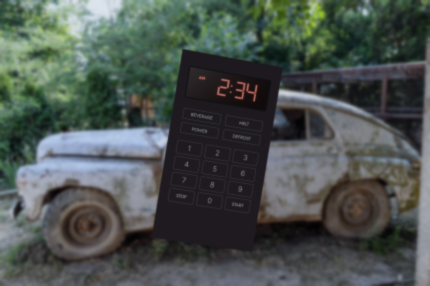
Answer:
2h34
